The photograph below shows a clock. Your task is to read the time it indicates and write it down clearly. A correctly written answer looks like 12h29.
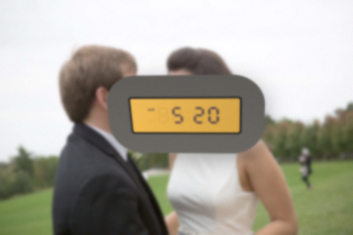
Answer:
5h20
